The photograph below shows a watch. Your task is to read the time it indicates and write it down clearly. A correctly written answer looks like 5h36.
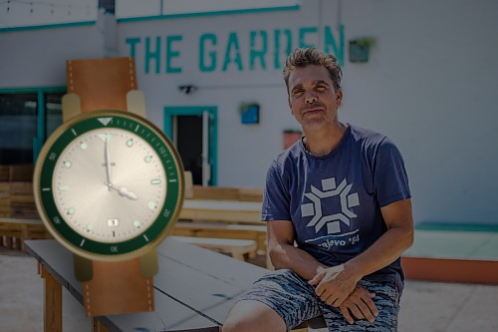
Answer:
4h00
